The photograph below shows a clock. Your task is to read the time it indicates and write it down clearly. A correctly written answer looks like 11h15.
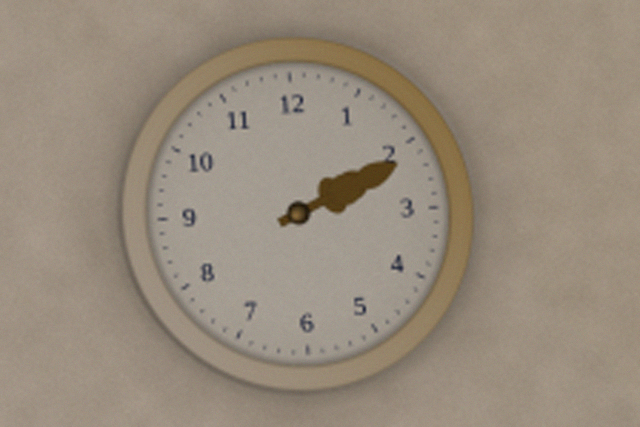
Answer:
2h11
